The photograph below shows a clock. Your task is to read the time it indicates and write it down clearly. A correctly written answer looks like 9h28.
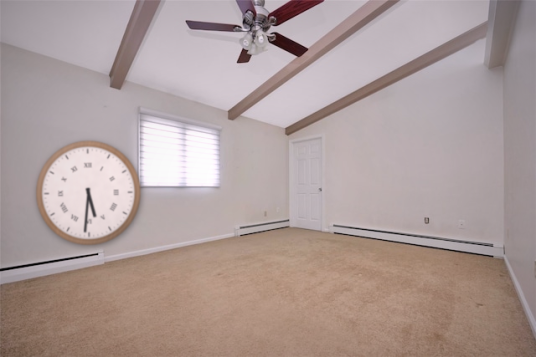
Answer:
5h31
